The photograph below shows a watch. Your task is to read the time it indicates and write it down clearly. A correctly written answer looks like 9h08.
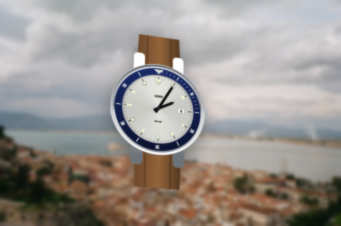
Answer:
2h05
